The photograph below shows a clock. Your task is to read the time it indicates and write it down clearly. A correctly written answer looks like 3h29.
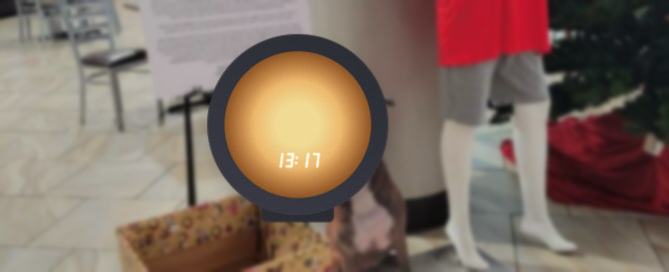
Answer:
13h17
